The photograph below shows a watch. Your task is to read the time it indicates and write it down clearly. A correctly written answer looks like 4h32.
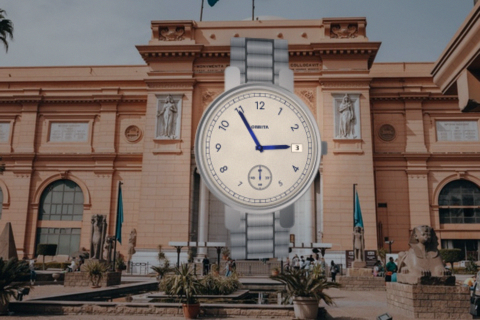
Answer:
2h55
